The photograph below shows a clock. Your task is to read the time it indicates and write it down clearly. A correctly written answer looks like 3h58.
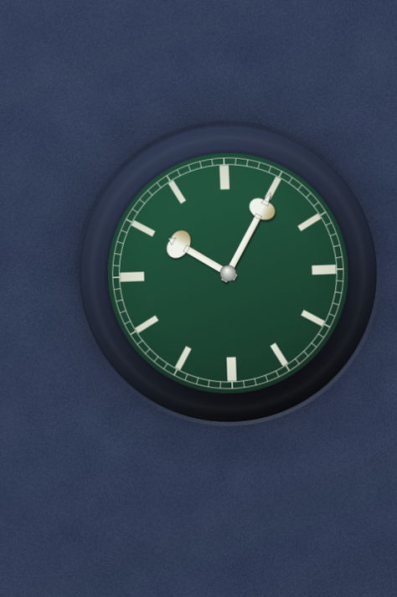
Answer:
10h05
